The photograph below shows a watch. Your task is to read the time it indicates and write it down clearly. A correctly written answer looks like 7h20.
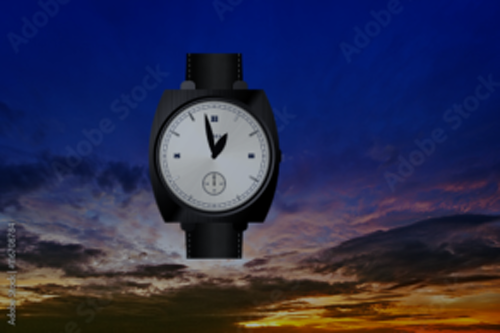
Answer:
12h58
